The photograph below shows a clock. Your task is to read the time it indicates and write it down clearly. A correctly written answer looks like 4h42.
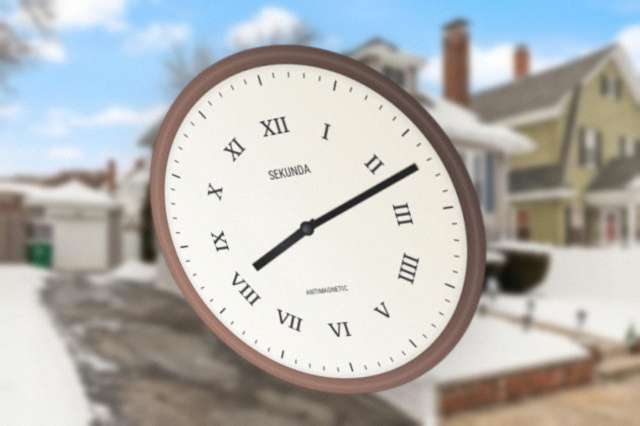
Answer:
8h12
